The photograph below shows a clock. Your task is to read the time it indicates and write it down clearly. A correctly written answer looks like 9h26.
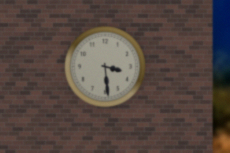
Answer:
3h29
